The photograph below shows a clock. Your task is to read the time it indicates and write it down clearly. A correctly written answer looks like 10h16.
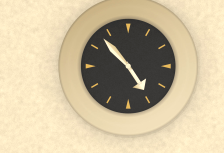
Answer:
4h53
